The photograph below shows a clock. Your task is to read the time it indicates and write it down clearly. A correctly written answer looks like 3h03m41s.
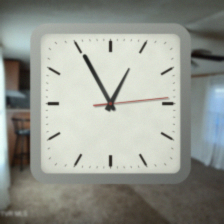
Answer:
12h55m14s
